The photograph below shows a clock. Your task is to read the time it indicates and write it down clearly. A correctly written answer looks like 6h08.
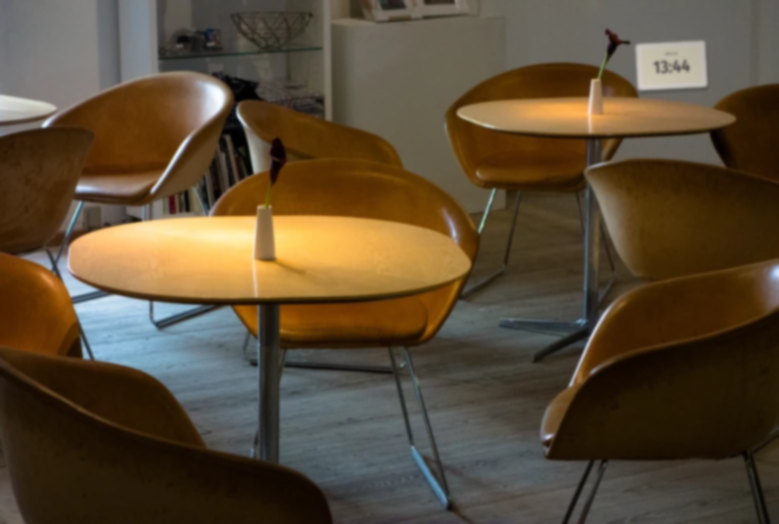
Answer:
13h44
